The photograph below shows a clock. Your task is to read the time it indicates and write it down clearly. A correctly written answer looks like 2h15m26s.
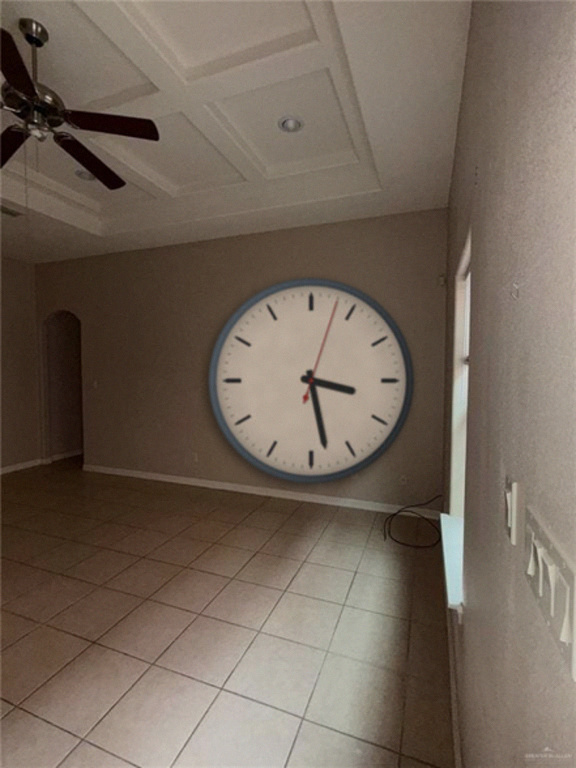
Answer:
3h28m03s
